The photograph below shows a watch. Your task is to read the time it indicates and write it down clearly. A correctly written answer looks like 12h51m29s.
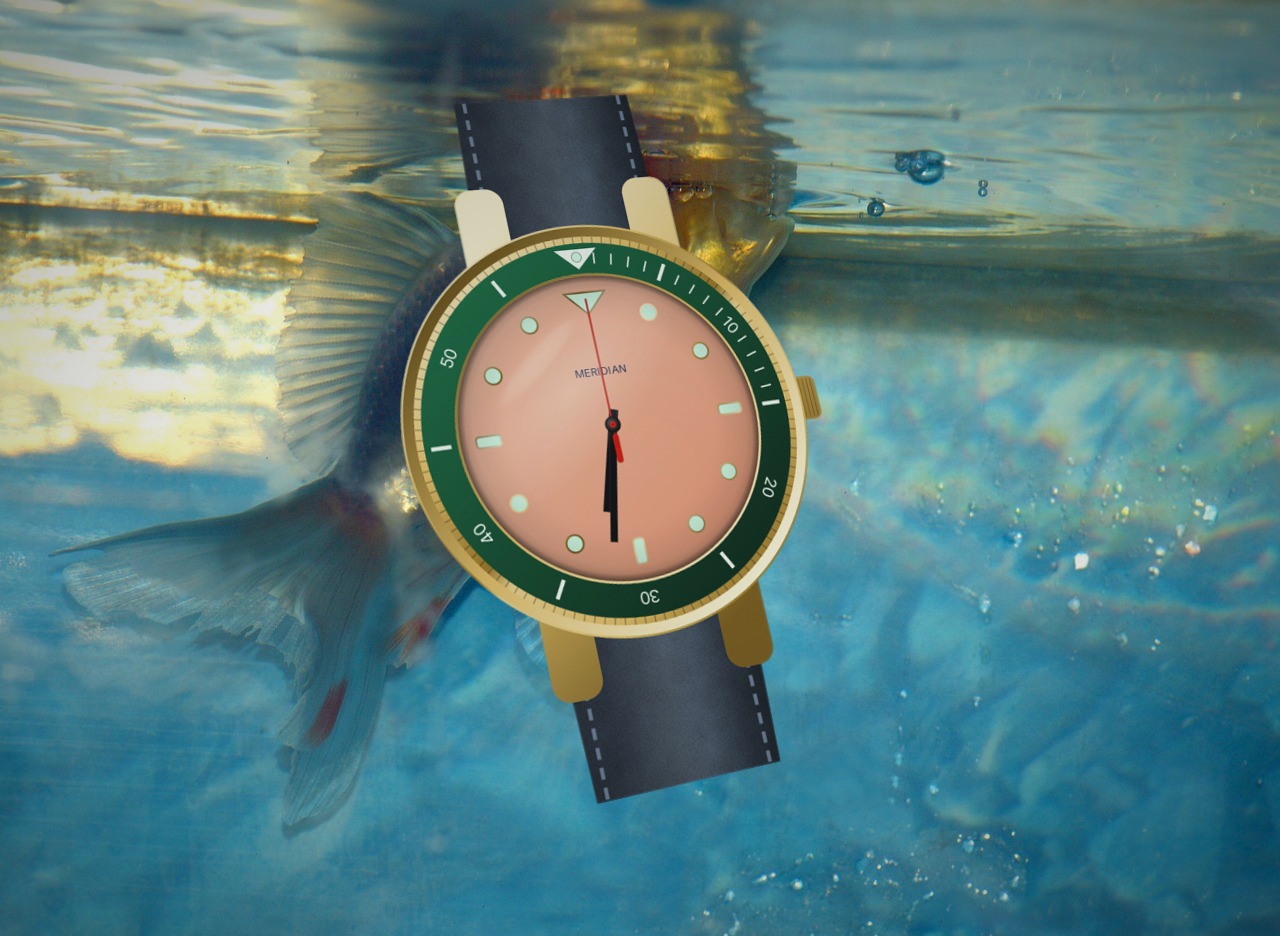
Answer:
6h32m00s
